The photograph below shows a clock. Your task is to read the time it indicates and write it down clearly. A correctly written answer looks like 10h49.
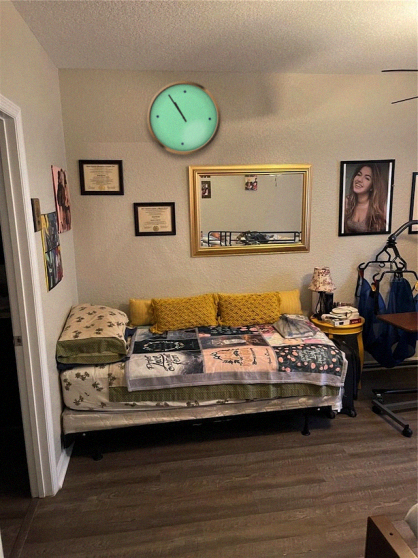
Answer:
10h54
